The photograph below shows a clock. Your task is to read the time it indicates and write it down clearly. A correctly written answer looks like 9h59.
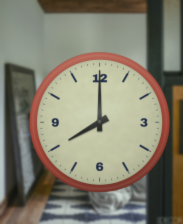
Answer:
8h00
